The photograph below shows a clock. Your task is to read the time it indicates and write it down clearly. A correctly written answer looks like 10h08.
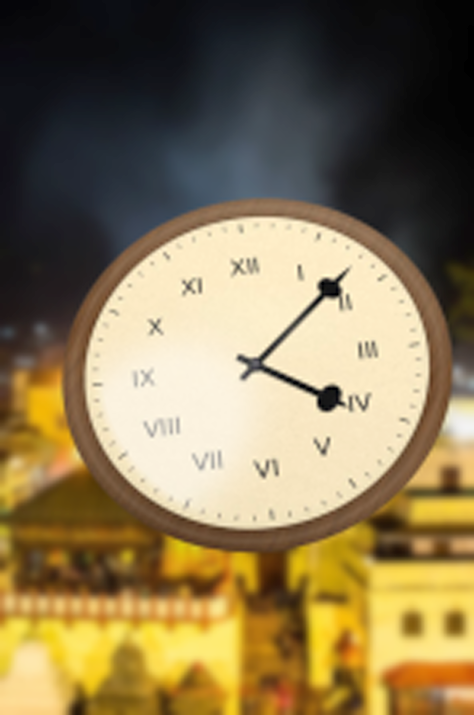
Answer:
4h08
